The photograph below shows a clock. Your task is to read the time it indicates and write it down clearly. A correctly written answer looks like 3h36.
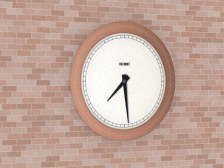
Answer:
7h29
